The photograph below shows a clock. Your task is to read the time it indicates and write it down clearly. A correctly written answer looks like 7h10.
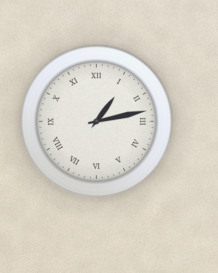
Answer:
1h13
